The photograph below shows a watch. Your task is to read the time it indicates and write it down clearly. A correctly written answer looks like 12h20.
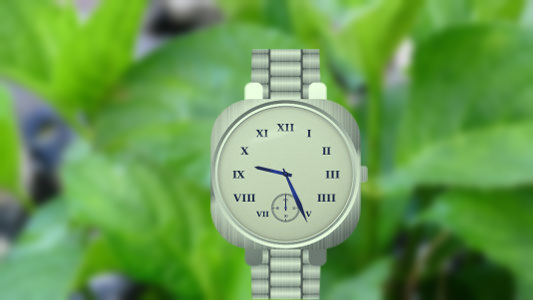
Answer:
9h26
